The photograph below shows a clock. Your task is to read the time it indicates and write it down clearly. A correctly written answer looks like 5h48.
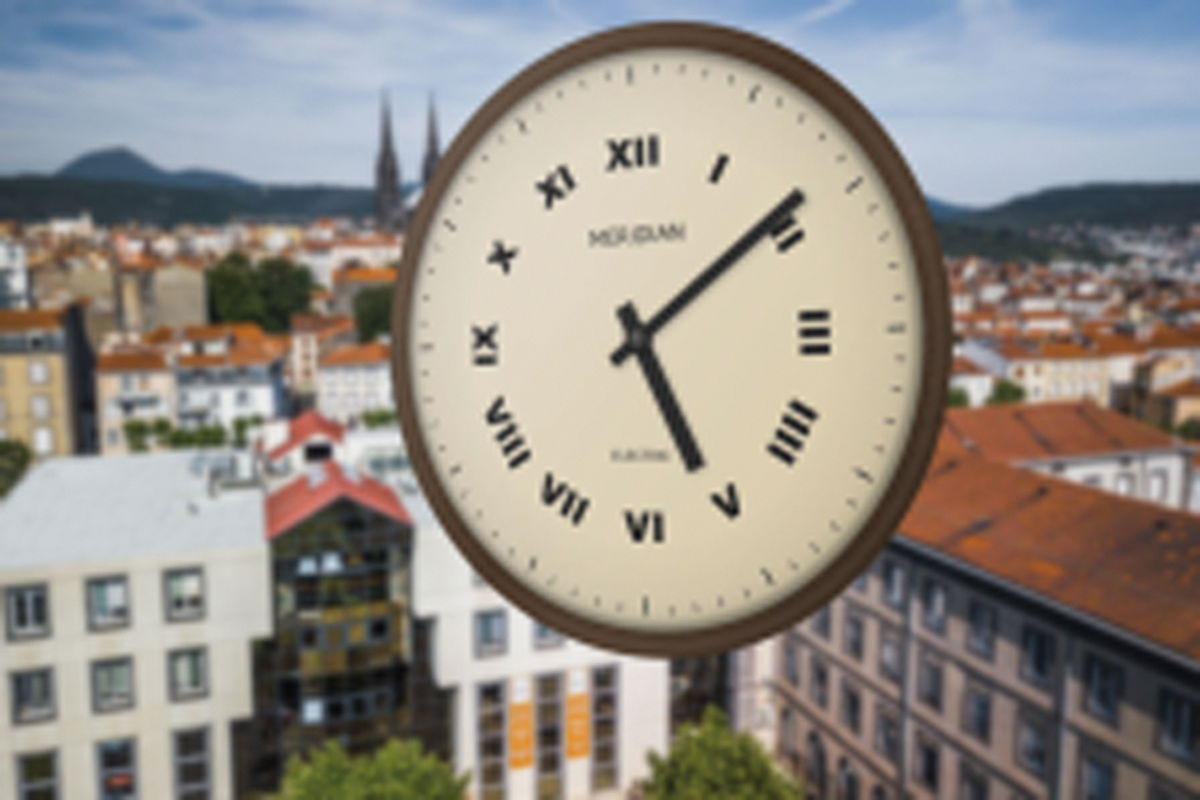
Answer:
5h09
